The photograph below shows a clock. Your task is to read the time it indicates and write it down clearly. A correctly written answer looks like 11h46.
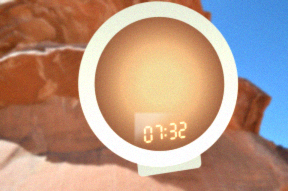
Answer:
7h32
